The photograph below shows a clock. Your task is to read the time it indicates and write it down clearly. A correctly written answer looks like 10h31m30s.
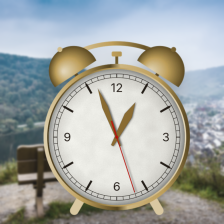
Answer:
12h56m27s
